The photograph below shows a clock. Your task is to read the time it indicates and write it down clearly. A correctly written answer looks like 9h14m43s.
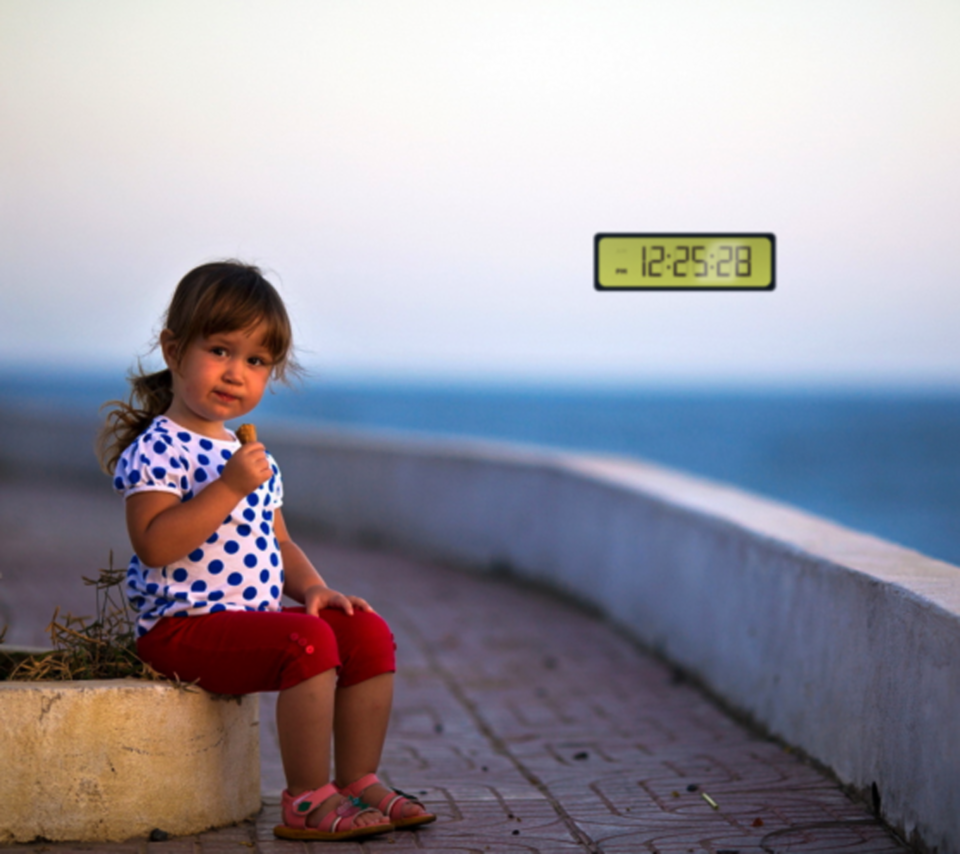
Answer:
12h25m28s
